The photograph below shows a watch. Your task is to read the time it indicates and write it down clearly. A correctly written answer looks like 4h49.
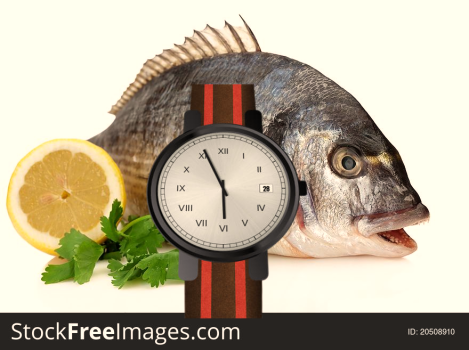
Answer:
5h56
